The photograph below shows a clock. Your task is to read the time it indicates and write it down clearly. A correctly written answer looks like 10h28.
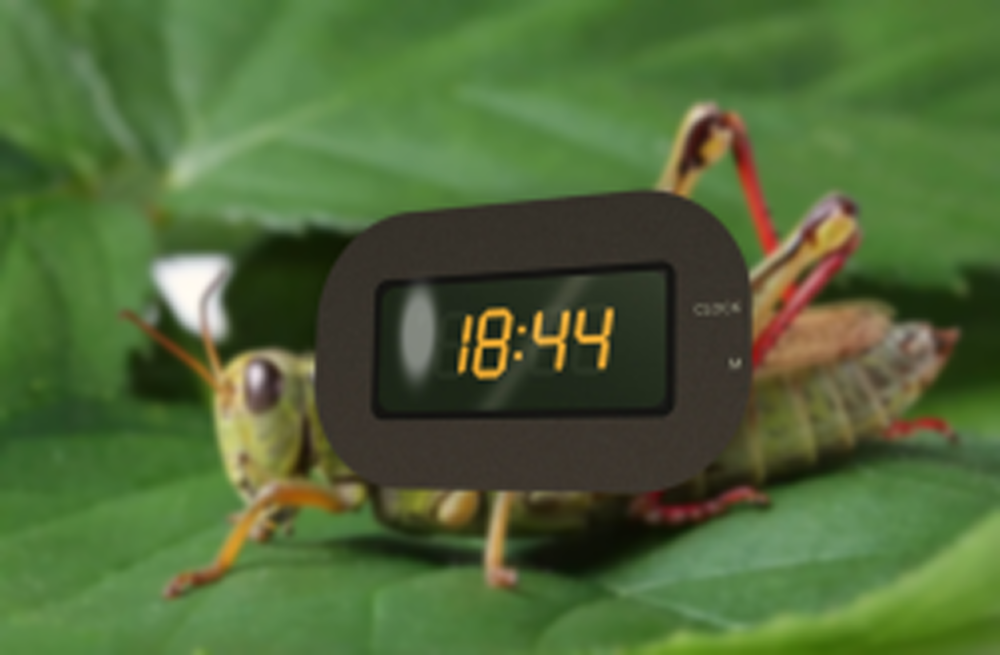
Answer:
18h44
